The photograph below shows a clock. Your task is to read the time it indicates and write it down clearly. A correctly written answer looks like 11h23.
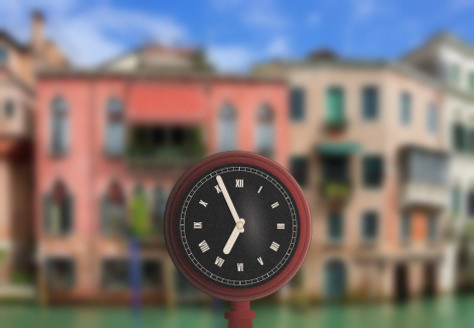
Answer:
6h56
